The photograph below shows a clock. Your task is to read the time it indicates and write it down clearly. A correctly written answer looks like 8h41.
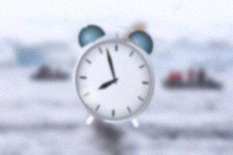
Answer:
7h57
